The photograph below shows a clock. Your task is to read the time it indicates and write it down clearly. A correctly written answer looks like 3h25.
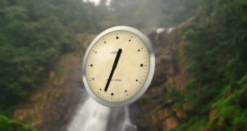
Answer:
12h33
